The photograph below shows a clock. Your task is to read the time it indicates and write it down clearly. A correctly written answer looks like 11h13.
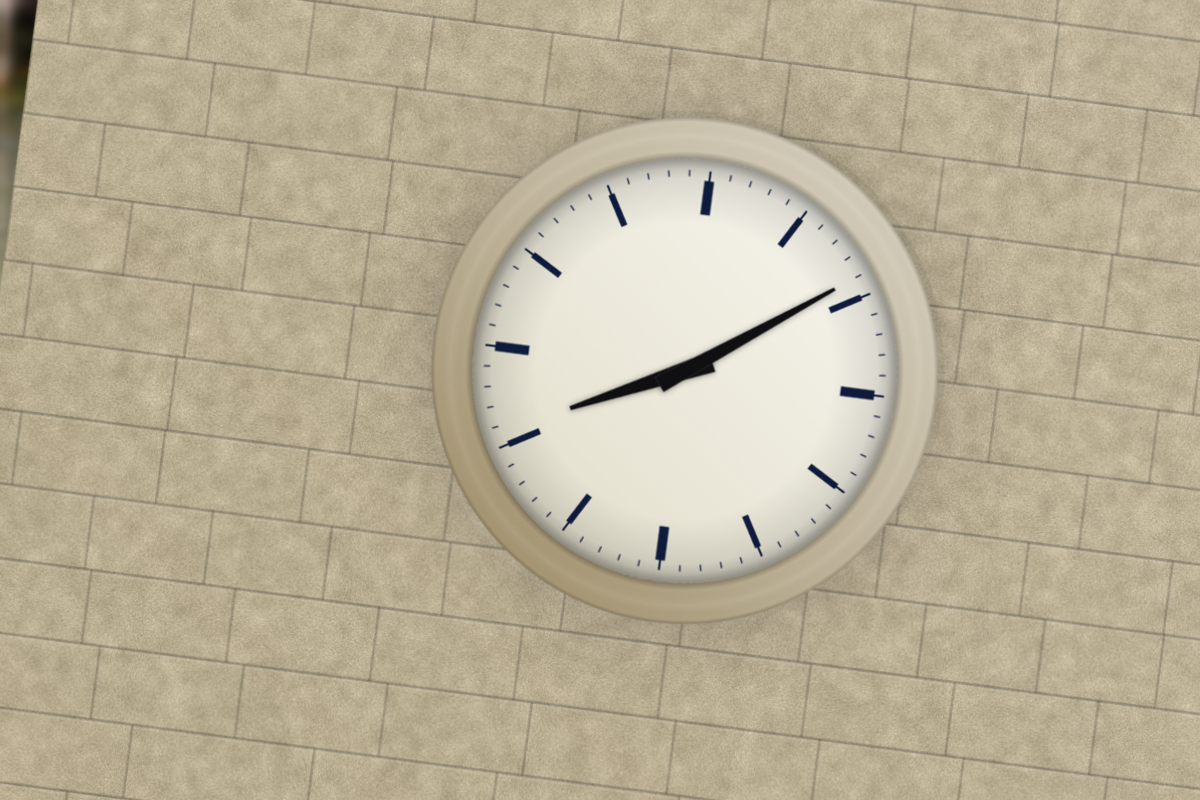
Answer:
8h09
